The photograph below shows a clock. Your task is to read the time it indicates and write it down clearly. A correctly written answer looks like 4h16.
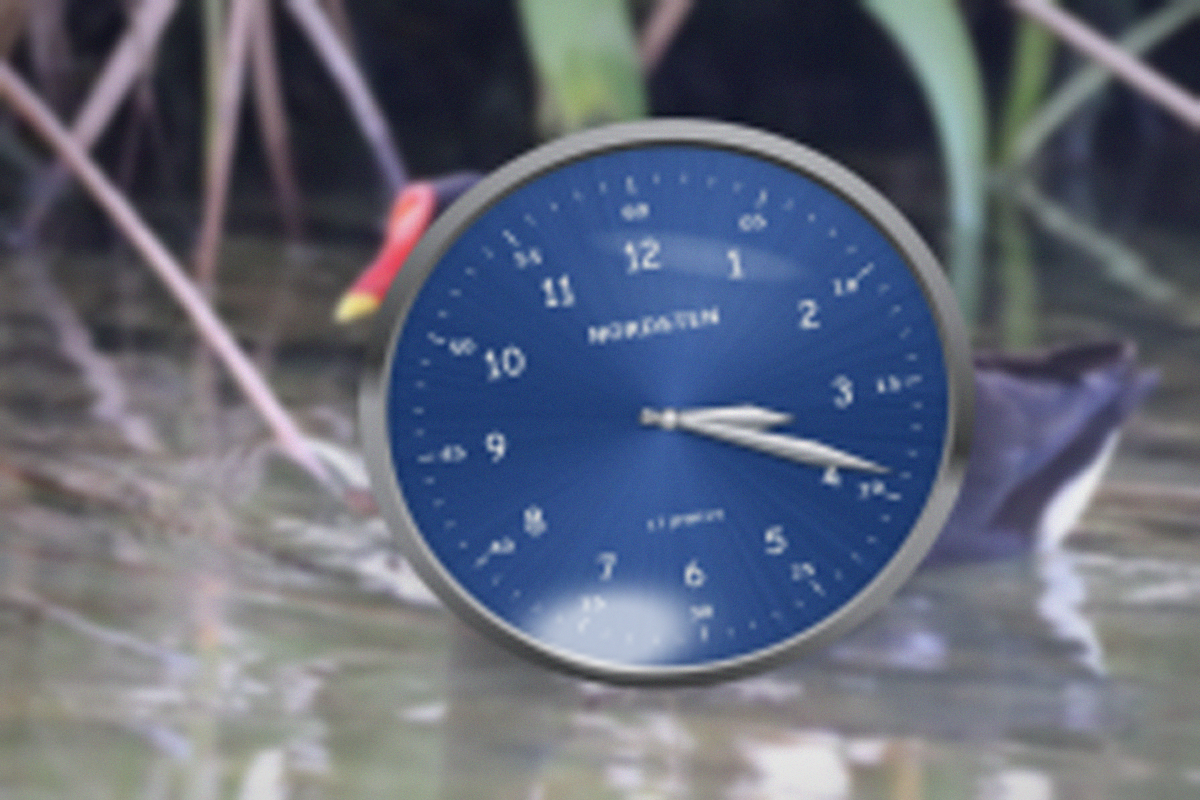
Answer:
3h19
